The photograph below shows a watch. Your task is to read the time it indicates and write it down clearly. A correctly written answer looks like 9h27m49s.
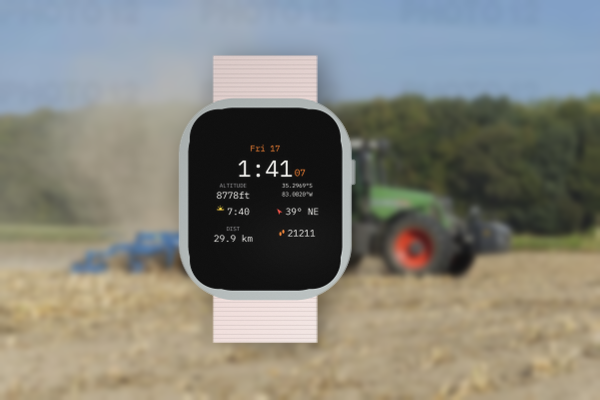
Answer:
1h41m07s
